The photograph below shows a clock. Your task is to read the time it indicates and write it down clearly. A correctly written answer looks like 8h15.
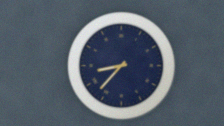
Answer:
8h37
